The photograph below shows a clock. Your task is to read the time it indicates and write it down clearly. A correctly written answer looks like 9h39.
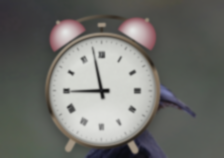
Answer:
8h58
